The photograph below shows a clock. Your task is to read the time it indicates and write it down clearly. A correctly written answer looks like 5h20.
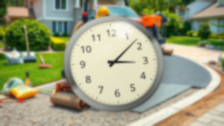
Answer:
3h08
